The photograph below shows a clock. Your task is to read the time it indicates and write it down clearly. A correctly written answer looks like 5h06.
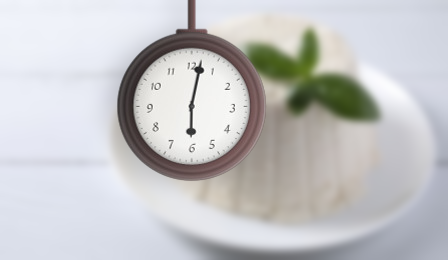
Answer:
6h02
